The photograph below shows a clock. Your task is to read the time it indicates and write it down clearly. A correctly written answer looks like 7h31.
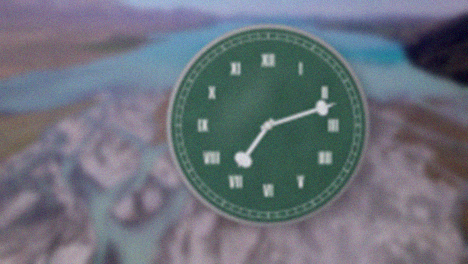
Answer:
7h12
